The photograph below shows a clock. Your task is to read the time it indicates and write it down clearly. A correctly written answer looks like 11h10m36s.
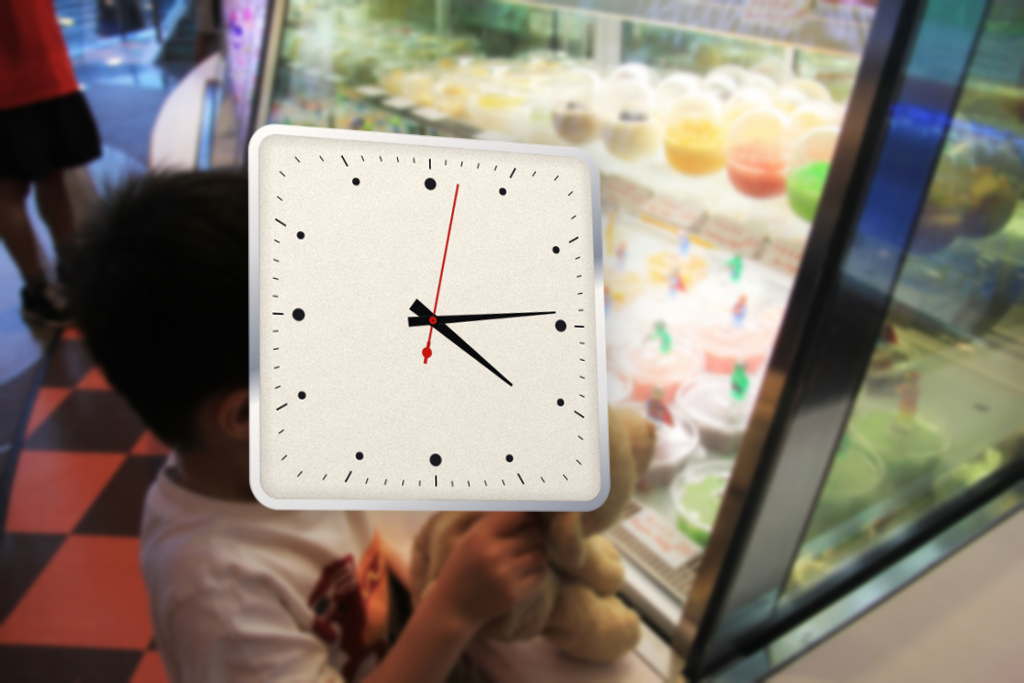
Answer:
4h14m02s
